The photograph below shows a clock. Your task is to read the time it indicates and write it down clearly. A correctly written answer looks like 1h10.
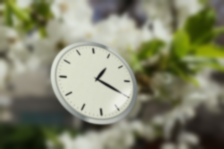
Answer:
1h20
